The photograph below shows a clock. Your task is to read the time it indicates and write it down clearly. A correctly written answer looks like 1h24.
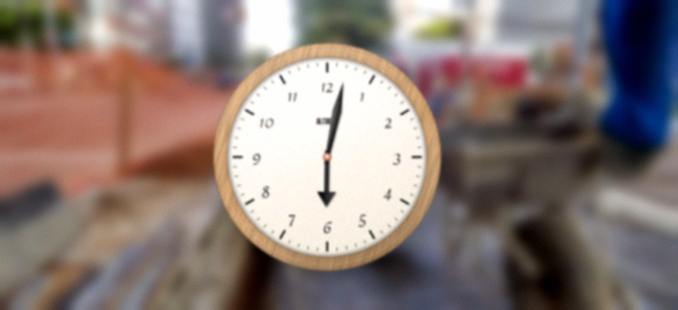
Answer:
6h02
